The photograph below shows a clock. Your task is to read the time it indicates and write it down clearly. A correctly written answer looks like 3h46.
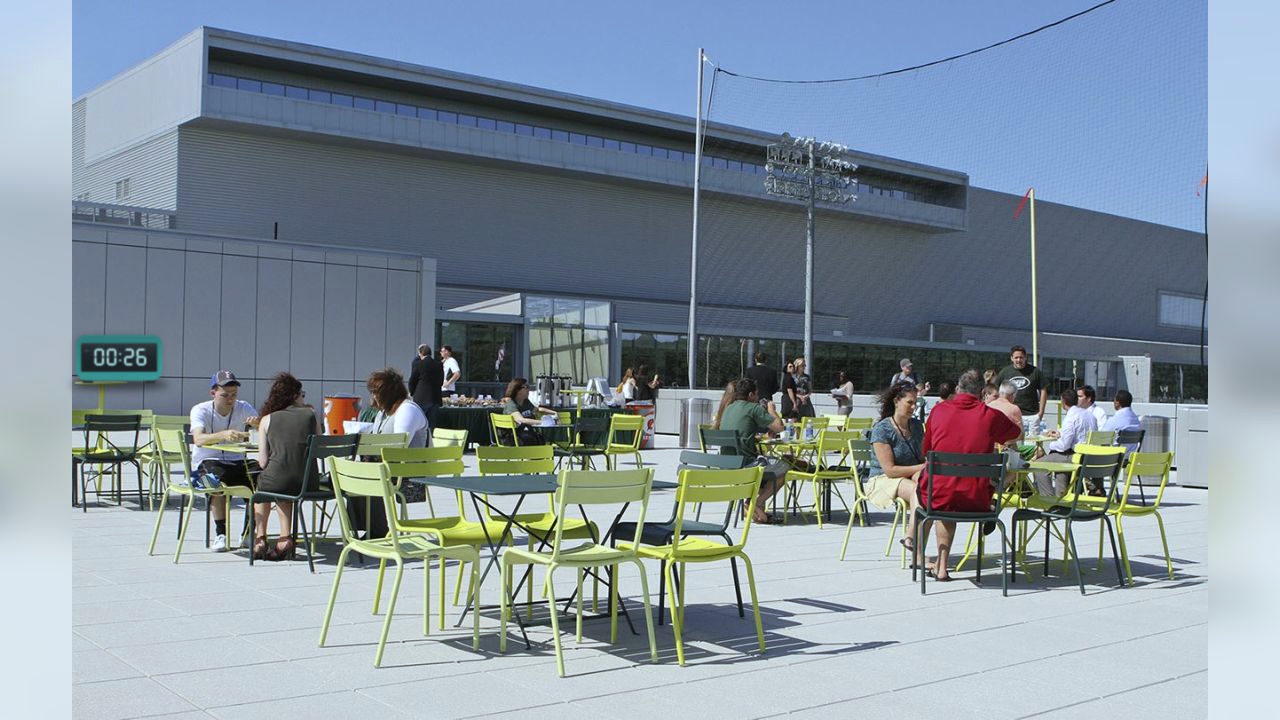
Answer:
0h26
